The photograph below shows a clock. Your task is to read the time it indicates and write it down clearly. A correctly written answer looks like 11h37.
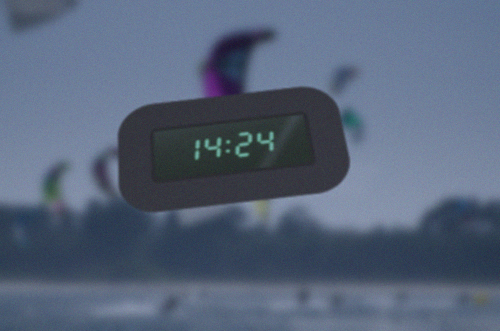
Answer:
14h24
